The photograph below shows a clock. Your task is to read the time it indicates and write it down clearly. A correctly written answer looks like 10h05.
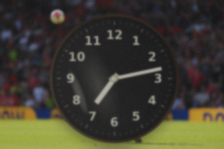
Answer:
7h13
